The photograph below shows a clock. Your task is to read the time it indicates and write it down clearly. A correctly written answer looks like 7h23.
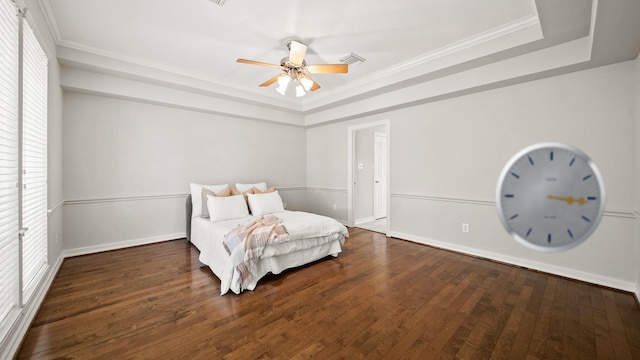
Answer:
3h16
